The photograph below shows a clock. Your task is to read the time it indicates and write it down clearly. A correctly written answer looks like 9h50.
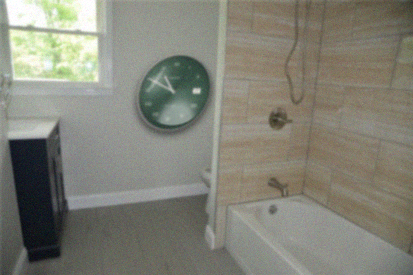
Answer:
10h49
